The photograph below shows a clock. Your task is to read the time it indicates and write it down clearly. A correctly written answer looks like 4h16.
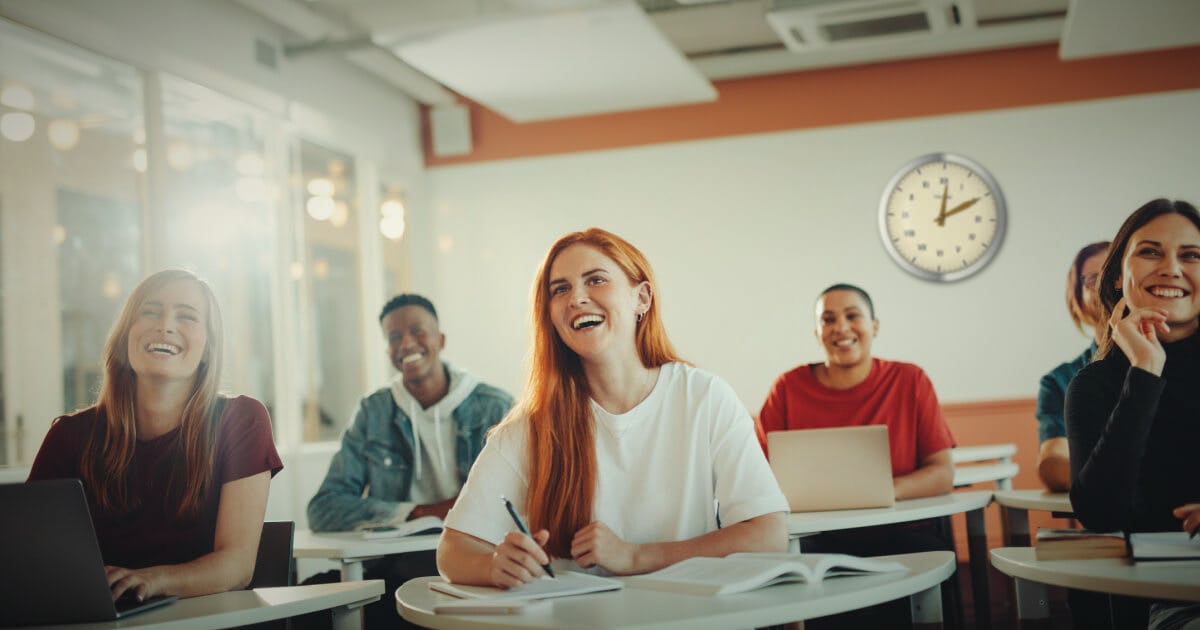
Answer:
12h10
